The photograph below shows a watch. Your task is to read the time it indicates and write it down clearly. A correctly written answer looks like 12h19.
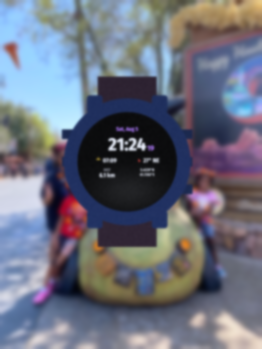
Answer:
21h24
